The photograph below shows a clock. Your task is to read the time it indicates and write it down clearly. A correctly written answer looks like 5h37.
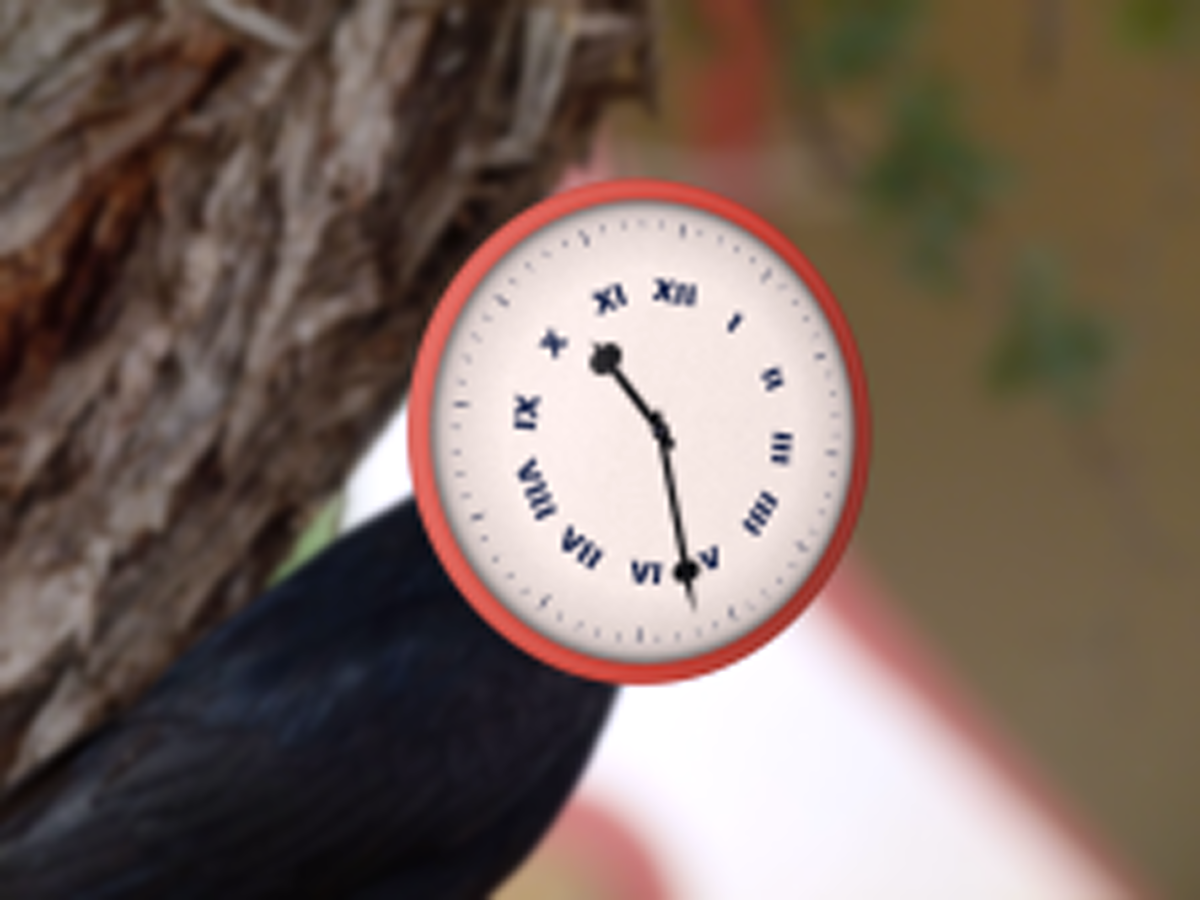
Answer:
10h27
